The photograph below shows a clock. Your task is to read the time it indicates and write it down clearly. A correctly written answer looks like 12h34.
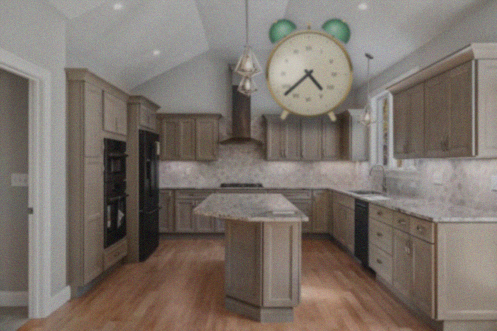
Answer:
4h38
